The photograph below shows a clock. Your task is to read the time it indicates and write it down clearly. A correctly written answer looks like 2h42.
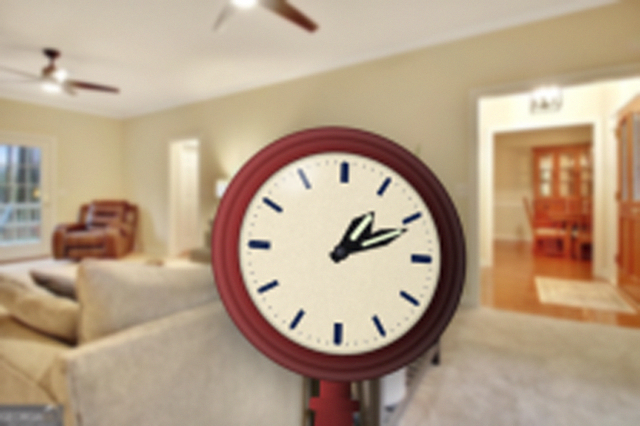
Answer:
1h11
